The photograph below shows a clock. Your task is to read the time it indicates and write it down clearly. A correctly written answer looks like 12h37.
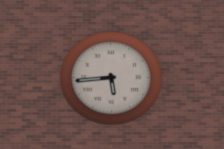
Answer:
5h44
